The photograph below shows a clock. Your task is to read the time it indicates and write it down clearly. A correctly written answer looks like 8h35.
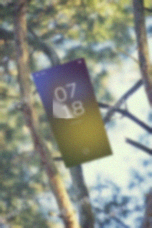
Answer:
7h18
